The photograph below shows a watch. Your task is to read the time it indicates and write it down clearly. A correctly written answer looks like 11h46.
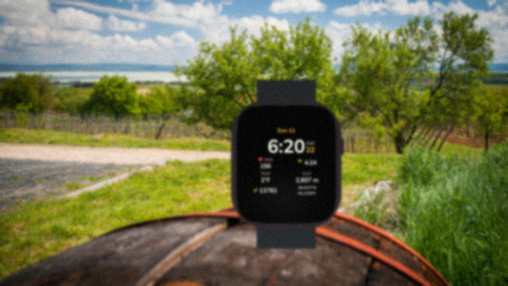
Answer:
6h20
